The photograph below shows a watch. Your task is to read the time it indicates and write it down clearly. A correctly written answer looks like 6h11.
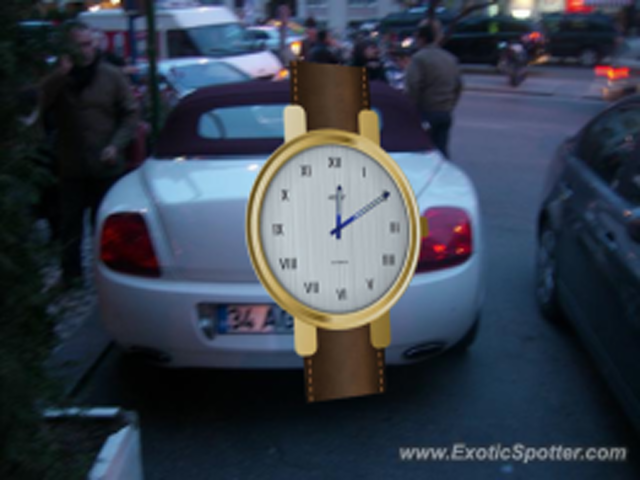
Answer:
12h10
